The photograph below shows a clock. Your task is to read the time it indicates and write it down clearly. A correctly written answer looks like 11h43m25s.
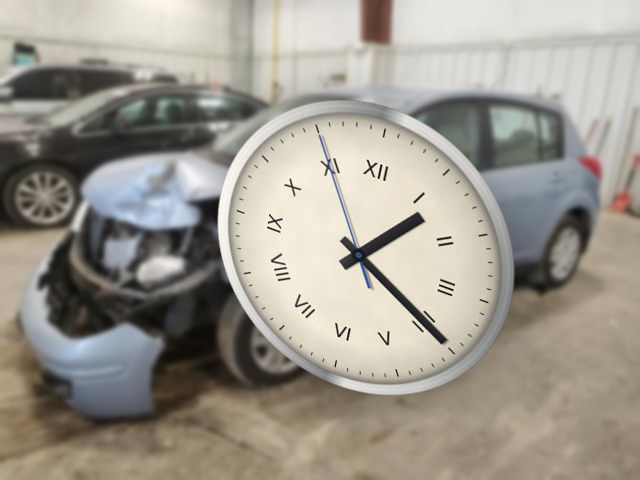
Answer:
1h19m55s
